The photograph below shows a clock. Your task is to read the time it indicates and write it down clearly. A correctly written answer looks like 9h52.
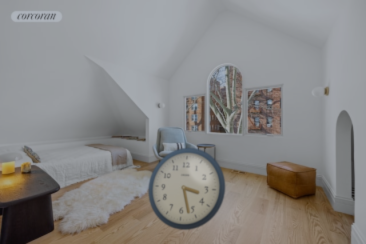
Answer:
3h27
